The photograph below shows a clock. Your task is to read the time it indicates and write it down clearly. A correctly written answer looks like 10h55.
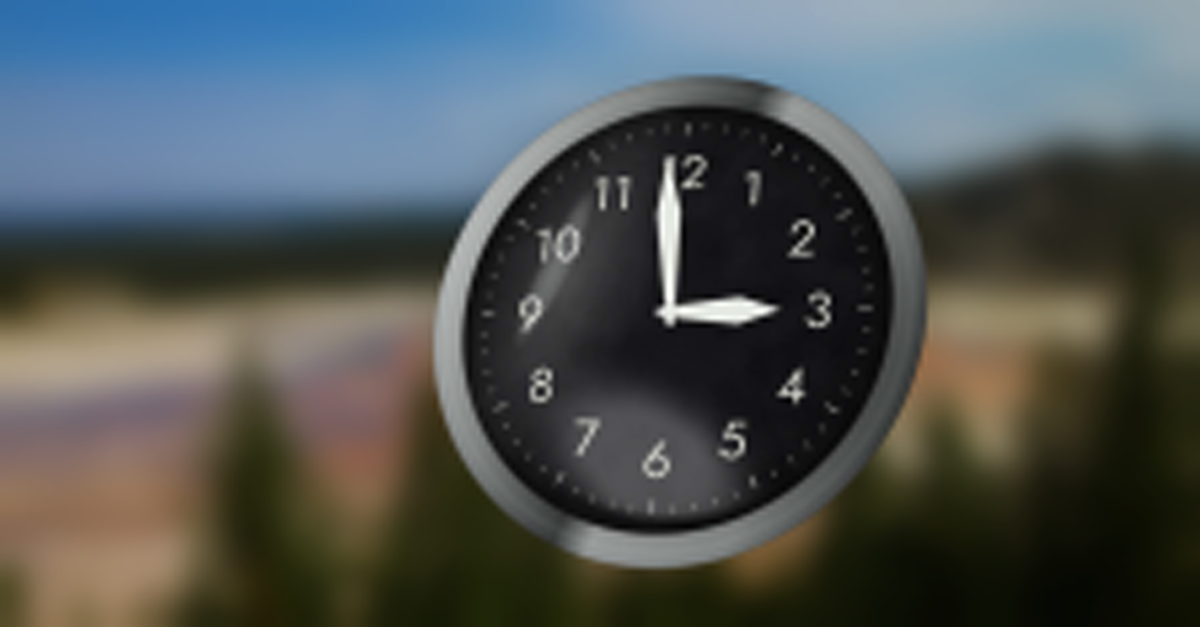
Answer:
2h59
